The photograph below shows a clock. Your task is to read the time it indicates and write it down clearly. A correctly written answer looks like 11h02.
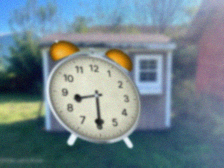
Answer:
8h30
